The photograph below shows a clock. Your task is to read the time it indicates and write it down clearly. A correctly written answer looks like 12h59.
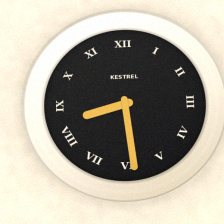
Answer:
8h29
